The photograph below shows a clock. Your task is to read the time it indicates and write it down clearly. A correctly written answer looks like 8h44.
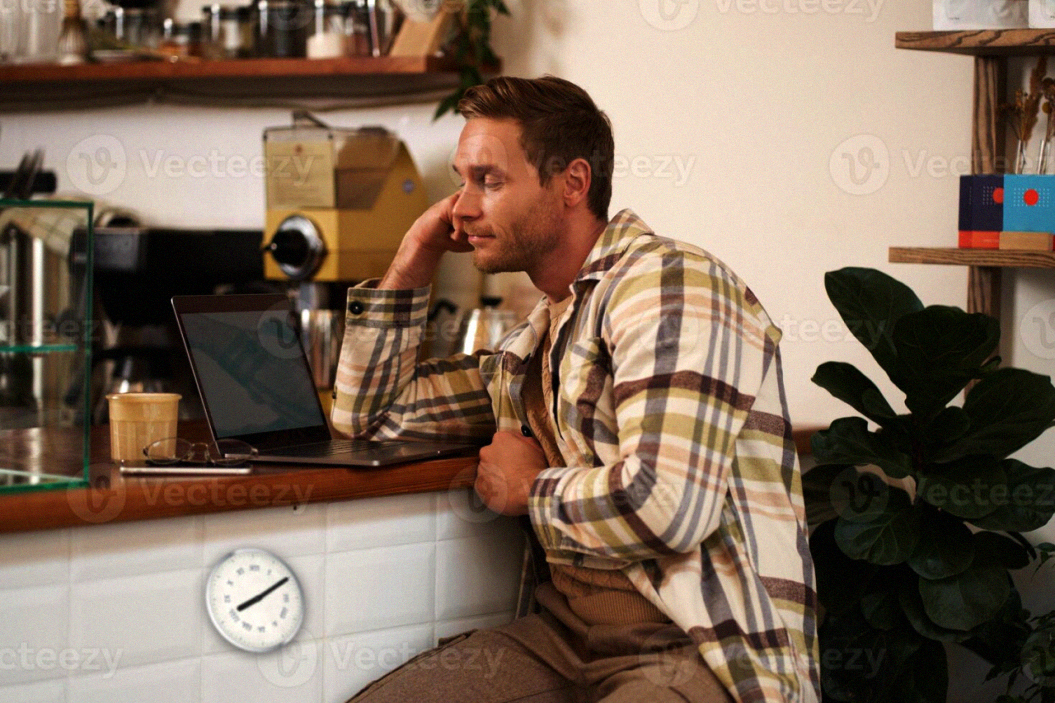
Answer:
8h10
